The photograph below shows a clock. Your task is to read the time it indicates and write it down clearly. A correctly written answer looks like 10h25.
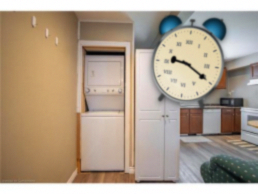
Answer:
9h20
